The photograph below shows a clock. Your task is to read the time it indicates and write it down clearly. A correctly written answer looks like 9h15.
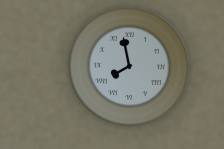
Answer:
7h58
